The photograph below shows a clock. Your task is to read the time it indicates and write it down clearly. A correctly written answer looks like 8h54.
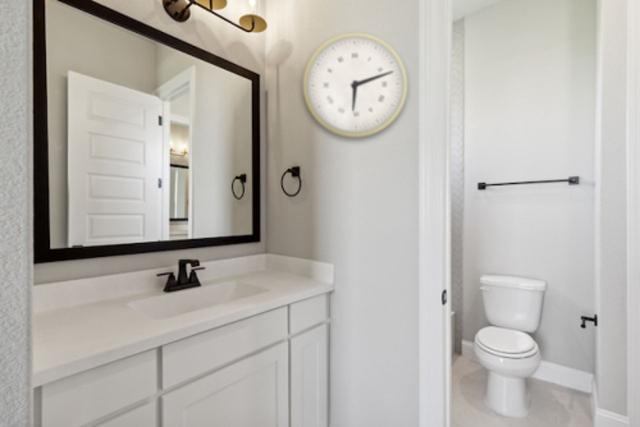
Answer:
6h12
